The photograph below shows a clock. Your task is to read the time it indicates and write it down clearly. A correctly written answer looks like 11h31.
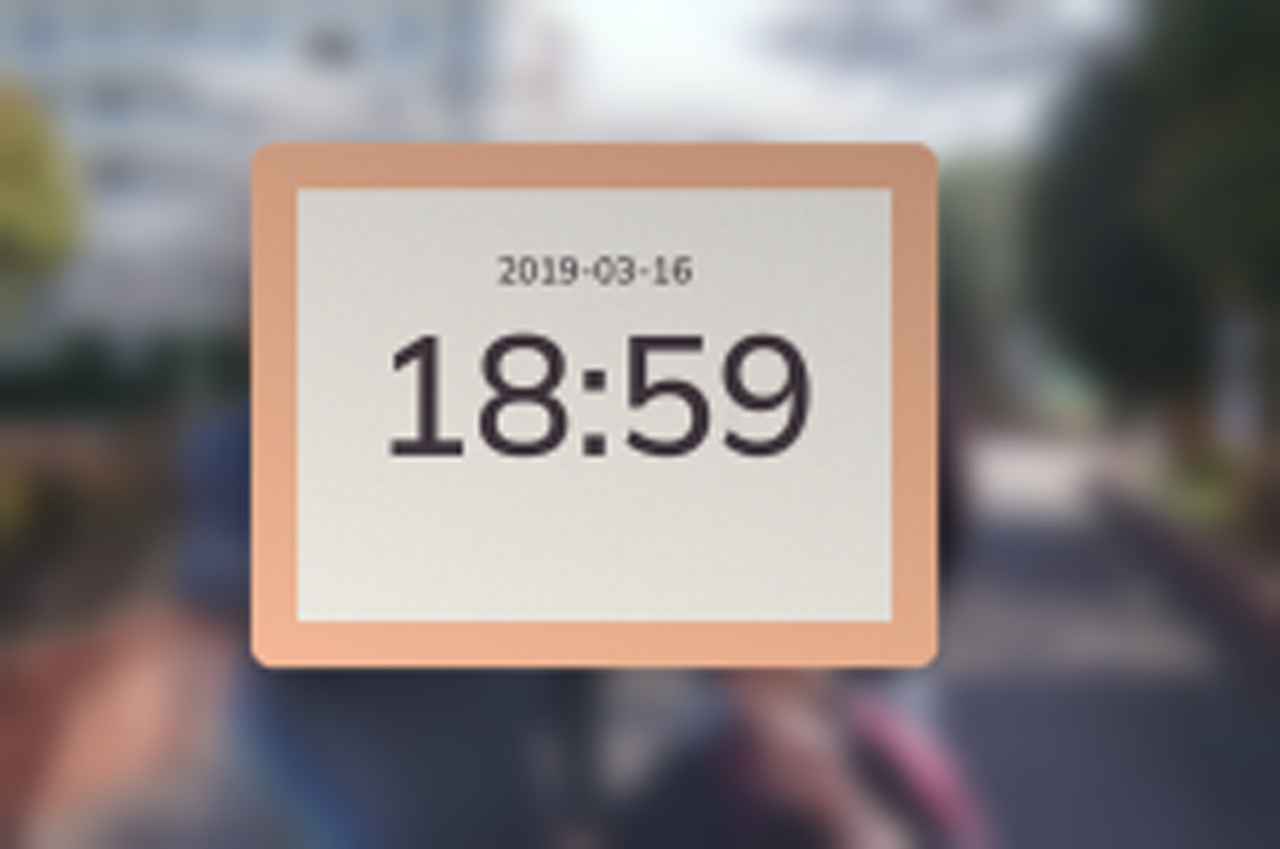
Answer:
18h59
